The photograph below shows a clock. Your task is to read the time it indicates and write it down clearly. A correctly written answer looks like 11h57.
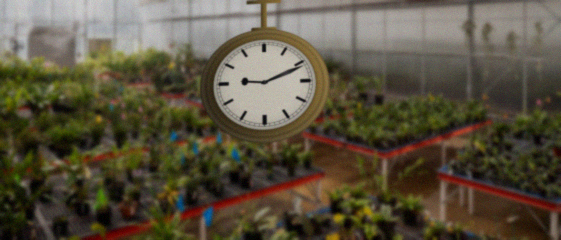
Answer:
9h11
